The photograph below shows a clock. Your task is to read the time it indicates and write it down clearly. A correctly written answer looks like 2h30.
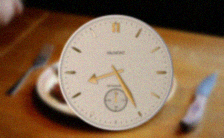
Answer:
8h25
